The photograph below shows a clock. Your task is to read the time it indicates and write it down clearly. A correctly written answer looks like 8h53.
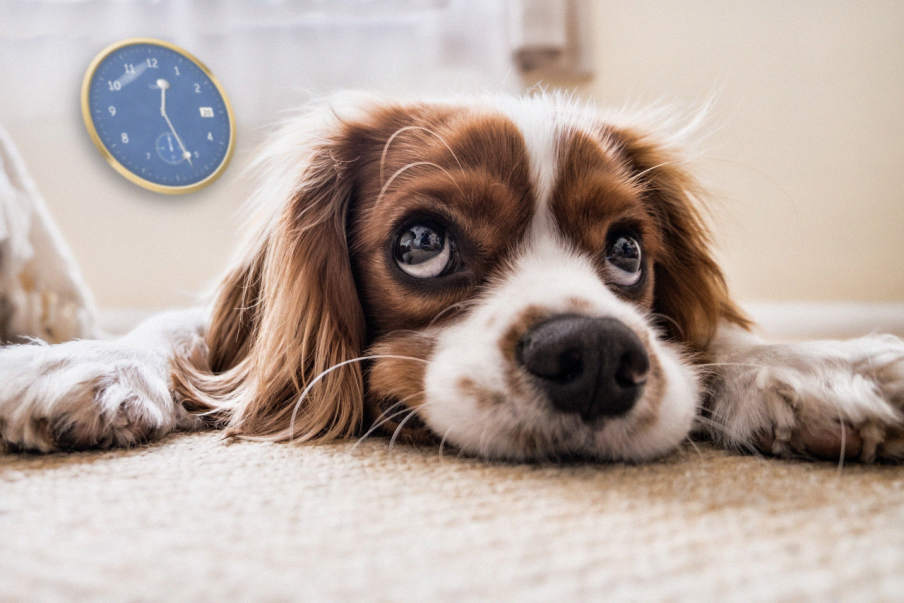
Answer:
12h27
